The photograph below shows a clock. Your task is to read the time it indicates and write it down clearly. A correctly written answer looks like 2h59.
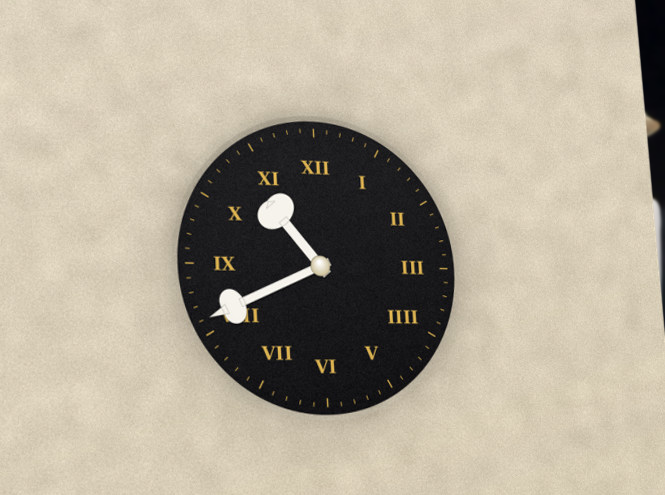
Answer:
10h41
